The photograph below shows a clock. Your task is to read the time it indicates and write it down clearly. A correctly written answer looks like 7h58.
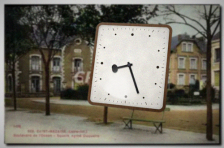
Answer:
8h26
